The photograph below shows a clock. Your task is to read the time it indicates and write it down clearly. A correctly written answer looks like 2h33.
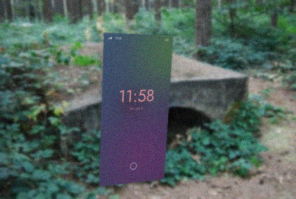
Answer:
11h58
